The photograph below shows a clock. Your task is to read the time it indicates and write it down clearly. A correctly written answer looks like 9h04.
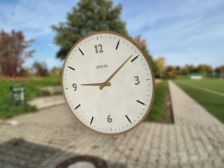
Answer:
9h09
